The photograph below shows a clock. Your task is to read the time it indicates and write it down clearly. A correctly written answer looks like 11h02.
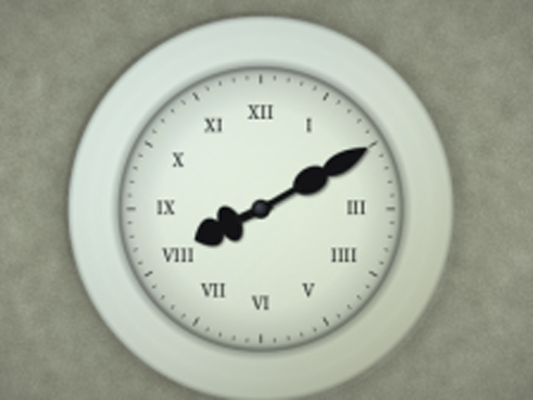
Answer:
8h10
